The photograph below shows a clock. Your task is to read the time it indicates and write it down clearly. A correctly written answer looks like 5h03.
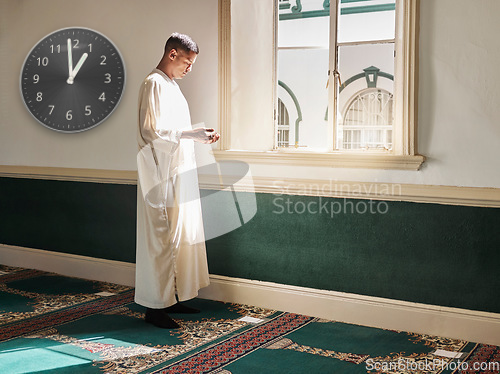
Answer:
12h59
